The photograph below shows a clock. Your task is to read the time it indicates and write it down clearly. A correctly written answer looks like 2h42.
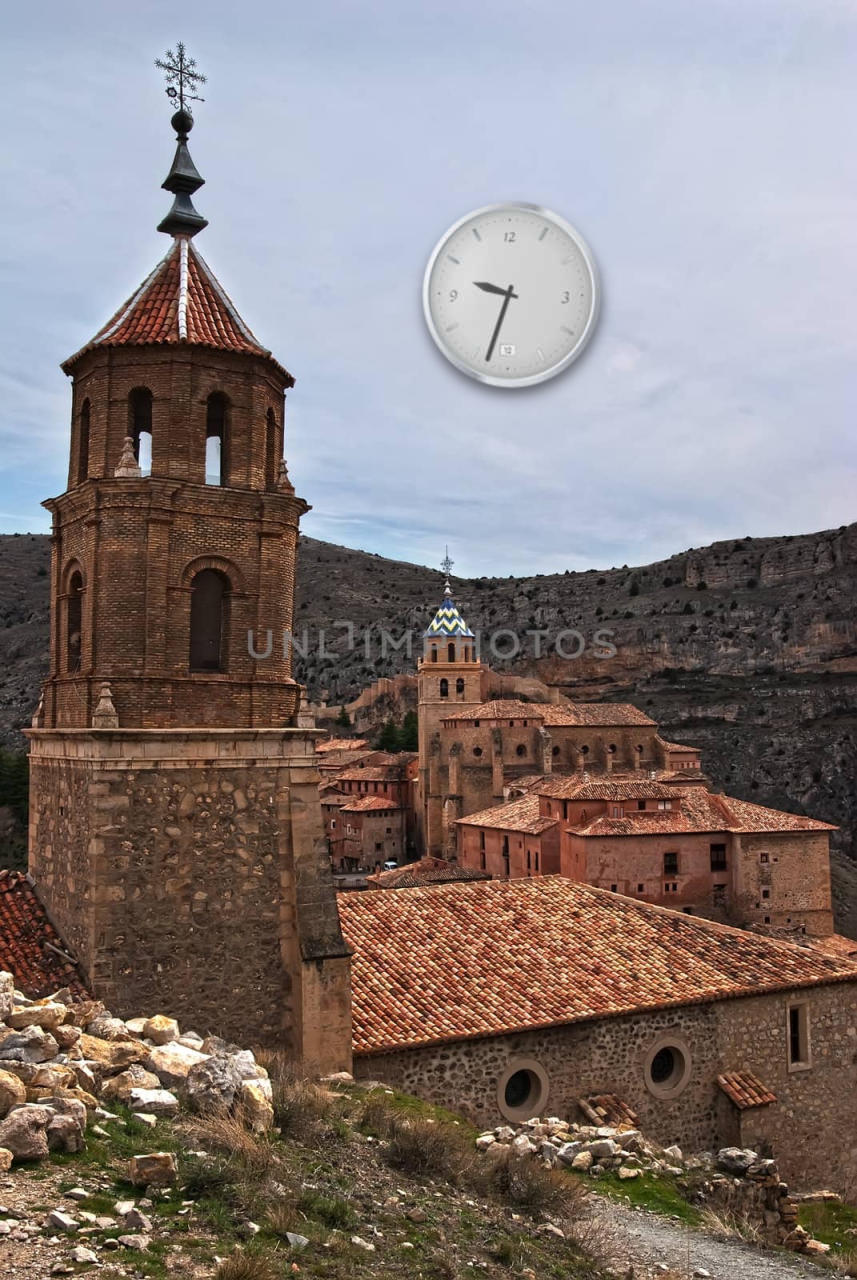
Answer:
9h33
